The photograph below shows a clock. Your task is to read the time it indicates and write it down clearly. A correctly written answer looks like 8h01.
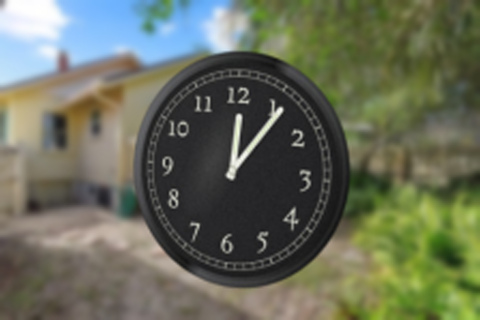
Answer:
12h06
